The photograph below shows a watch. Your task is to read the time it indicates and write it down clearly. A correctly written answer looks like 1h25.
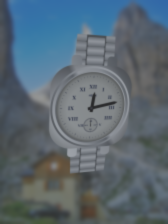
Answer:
12h13
